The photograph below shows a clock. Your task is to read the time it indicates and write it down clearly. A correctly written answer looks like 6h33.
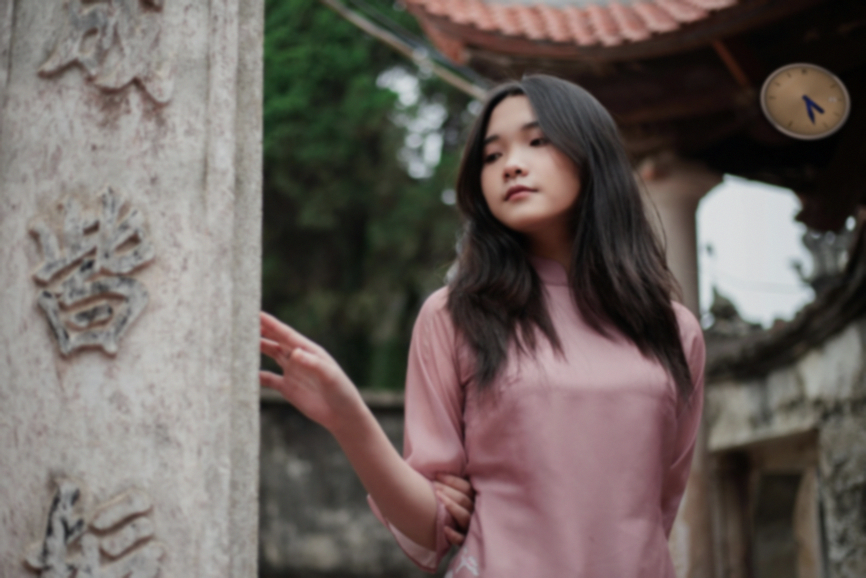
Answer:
4h28
